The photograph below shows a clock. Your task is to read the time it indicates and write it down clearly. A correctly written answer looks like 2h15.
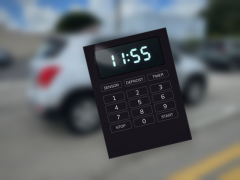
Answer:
11h55
